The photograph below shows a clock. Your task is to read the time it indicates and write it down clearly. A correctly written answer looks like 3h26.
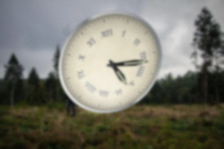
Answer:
5h17
